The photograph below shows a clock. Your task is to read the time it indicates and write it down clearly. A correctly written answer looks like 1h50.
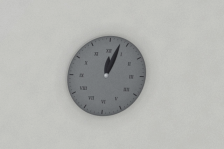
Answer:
12h03
